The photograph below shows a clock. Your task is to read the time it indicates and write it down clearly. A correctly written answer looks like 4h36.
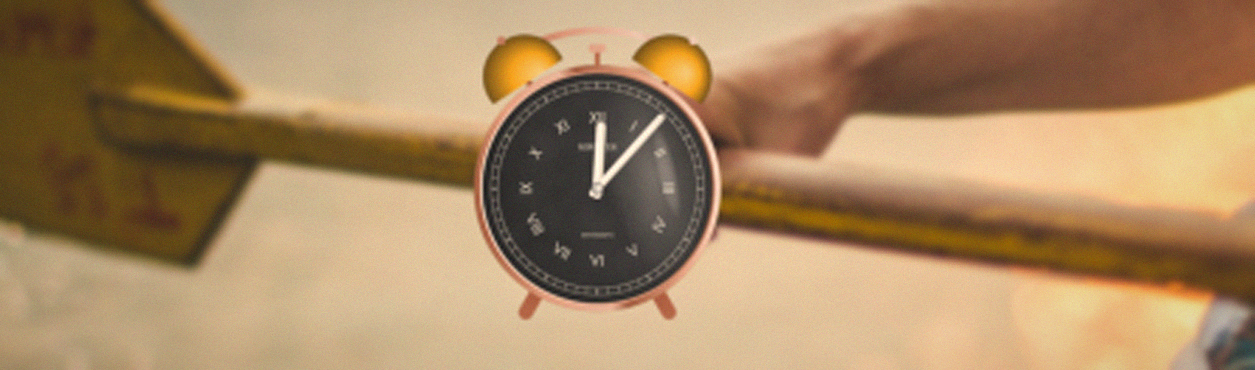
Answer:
12h07
